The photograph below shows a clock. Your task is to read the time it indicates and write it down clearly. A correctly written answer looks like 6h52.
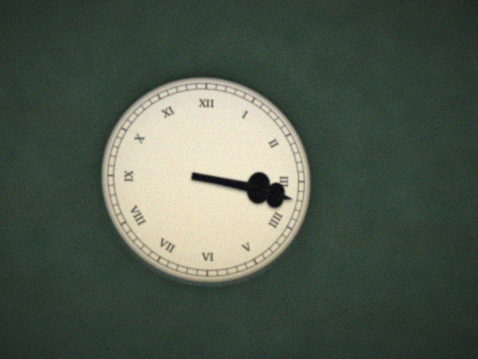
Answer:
3h17
